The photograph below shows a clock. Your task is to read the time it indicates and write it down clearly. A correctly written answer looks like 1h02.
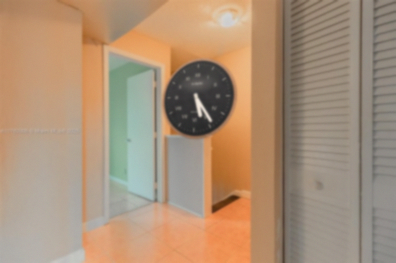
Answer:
5h24
